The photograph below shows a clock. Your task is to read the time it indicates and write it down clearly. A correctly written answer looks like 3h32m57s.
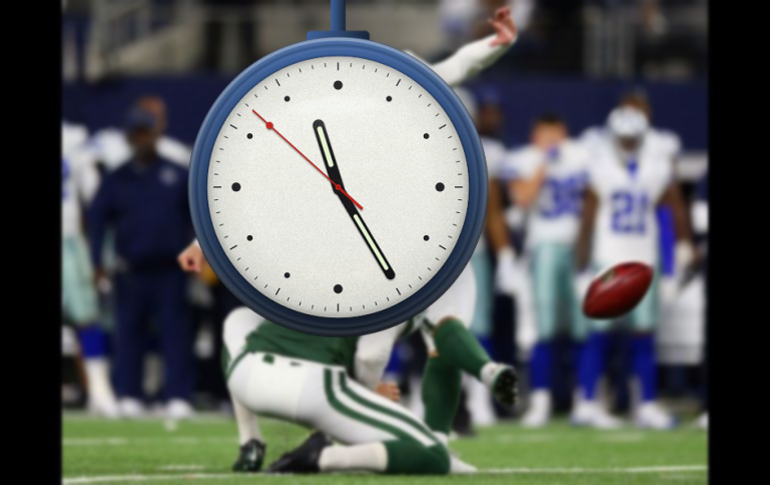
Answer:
11h24m52s
